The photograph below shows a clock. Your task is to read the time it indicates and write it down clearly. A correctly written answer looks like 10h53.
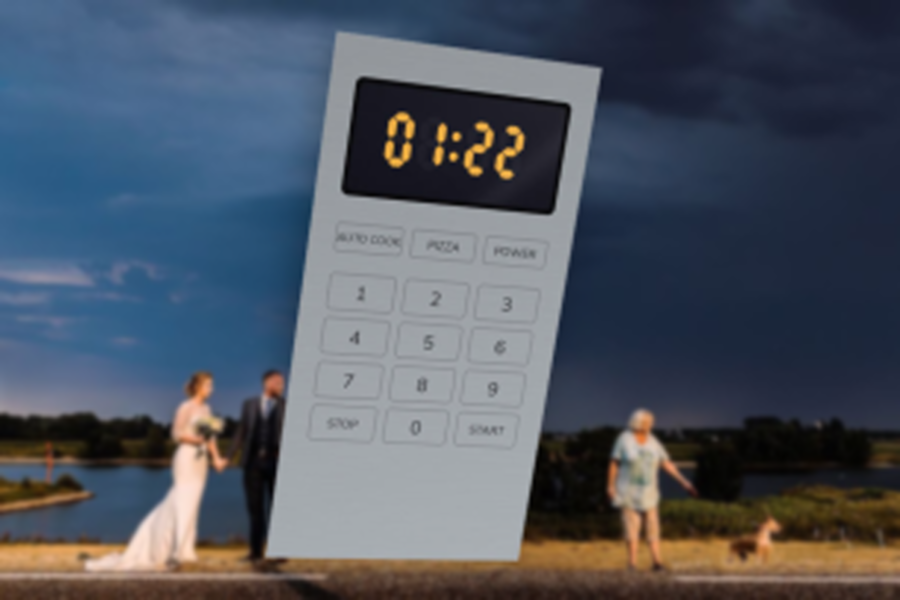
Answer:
1h22
